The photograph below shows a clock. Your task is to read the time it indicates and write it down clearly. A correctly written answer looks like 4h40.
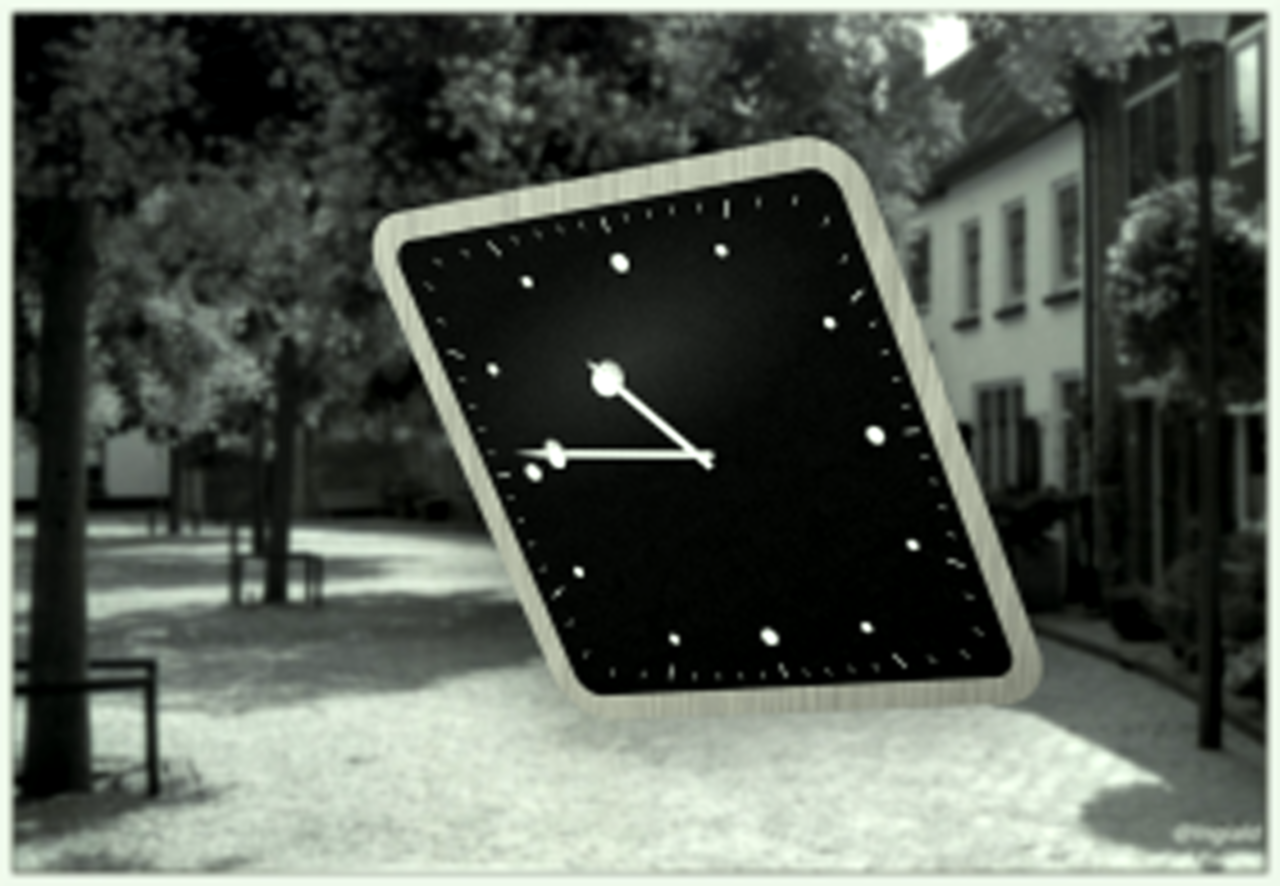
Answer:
10h46
